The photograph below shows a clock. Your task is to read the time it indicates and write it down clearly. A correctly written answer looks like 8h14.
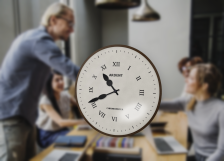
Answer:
10h41
